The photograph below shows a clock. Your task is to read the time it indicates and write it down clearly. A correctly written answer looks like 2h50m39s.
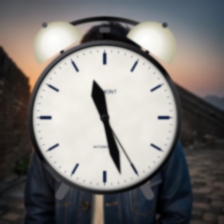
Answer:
11h27m25s
